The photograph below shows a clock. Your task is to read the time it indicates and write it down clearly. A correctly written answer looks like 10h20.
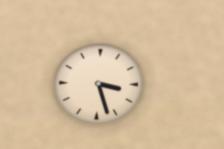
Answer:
3h27
